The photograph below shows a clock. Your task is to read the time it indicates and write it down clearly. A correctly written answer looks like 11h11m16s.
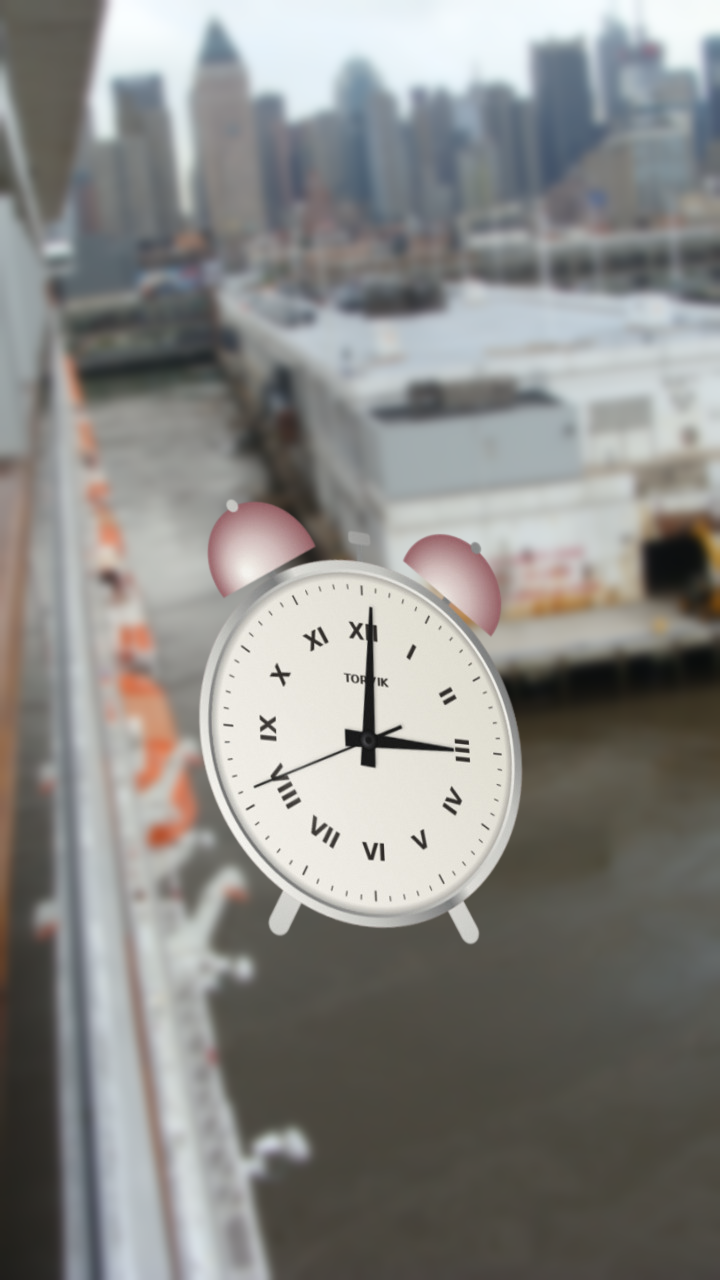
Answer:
3h00m41s
